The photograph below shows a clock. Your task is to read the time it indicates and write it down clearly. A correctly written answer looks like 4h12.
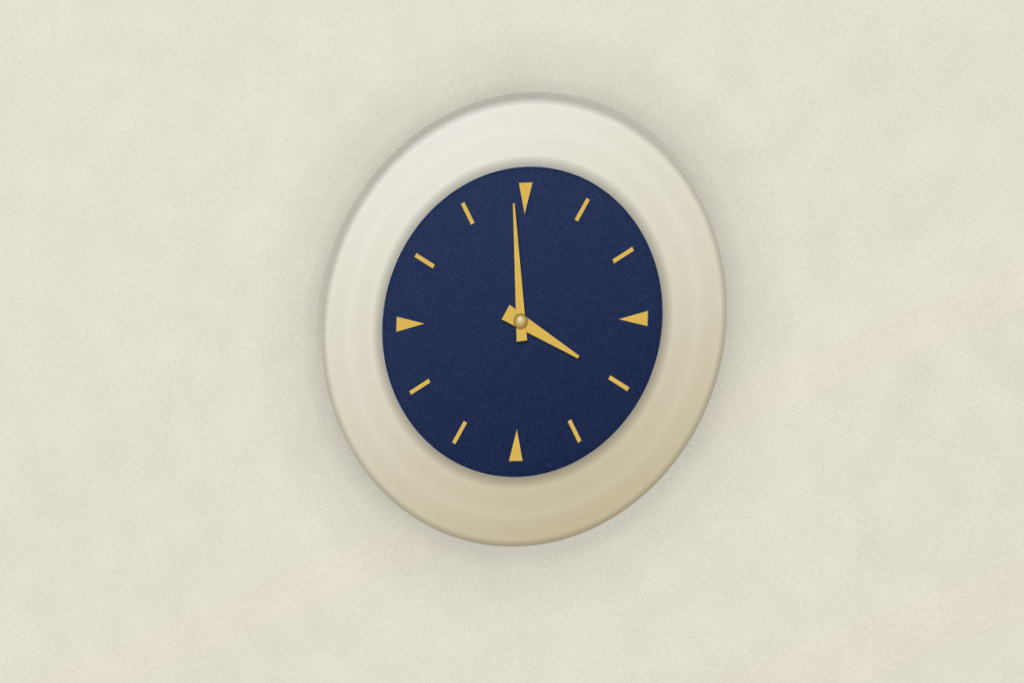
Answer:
3h59
